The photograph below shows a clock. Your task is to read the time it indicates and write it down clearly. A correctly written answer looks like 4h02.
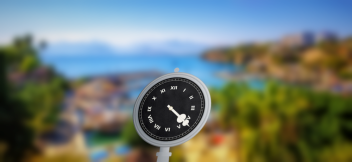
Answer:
4h22
